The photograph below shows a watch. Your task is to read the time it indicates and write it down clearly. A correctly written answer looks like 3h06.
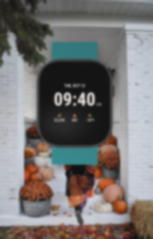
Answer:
9h40
